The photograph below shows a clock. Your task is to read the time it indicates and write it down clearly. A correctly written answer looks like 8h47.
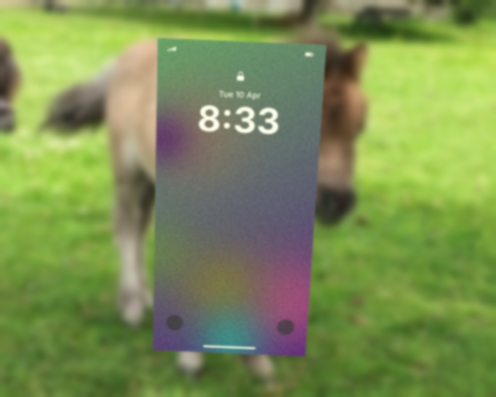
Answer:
8h33
